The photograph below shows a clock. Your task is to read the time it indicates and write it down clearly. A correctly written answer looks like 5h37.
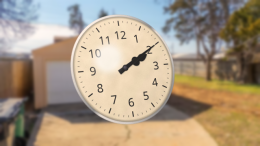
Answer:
2h10
